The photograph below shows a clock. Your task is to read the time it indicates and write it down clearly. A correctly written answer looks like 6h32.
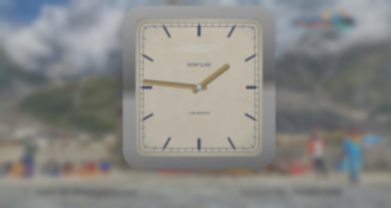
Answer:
1h46
